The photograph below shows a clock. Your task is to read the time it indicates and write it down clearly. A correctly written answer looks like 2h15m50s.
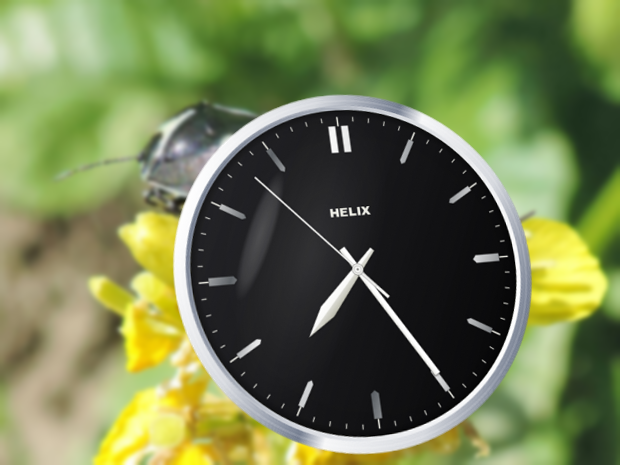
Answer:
7h24m53s
